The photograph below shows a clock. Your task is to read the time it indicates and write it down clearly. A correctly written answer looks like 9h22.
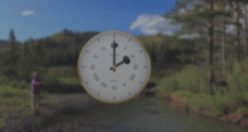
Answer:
2h00
